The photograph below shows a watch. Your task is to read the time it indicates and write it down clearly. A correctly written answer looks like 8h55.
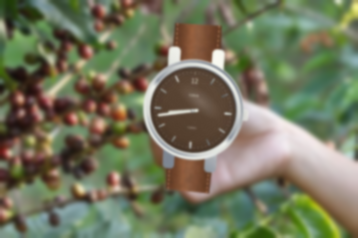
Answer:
8h43
